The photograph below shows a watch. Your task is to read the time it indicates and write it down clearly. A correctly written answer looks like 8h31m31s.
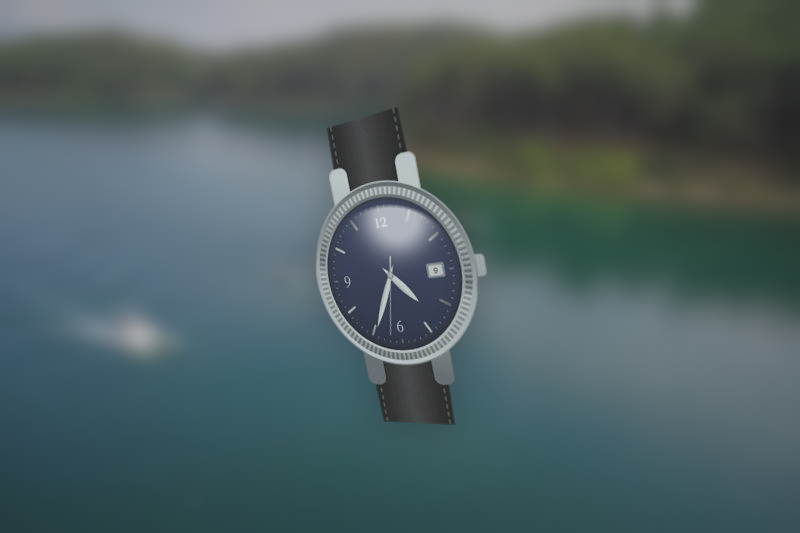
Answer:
4h34m32s
